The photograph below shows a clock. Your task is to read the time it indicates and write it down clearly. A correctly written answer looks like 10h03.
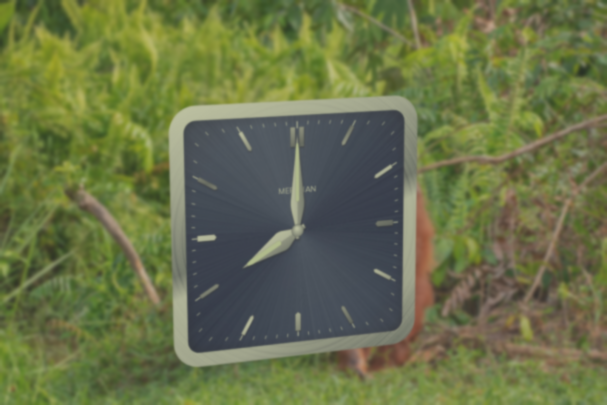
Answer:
8h00
